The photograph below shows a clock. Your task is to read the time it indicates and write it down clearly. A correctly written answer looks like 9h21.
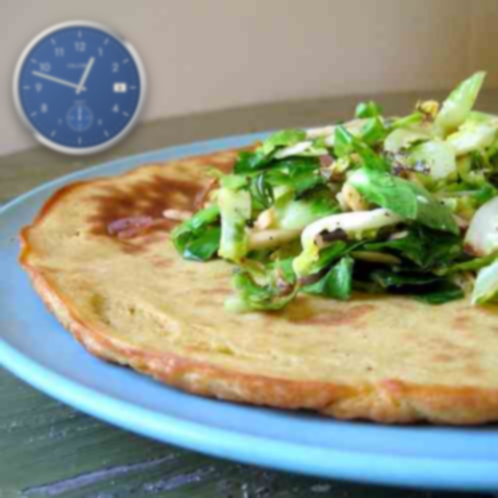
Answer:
12h48
